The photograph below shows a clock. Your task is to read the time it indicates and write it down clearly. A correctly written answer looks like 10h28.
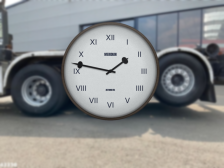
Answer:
1h47
